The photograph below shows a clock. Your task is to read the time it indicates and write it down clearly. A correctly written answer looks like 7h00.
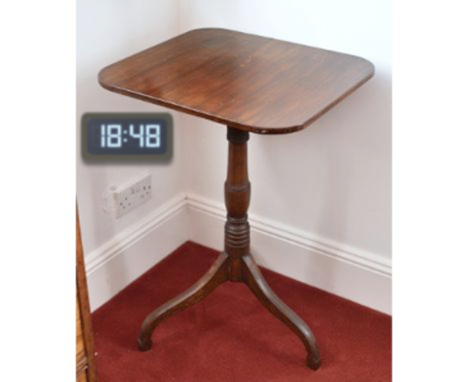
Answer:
18h48
